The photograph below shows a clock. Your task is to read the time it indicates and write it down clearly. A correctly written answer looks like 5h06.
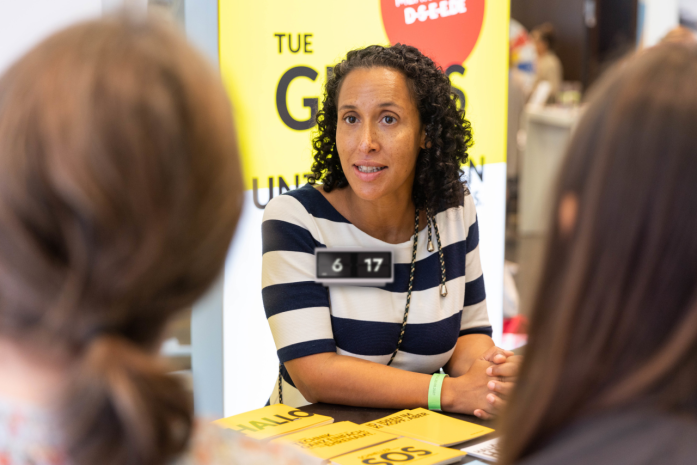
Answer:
6h17
